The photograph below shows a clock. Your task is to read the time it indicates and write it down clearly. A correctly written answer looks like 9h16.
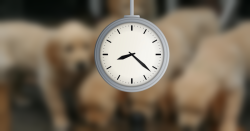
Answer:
8h22
